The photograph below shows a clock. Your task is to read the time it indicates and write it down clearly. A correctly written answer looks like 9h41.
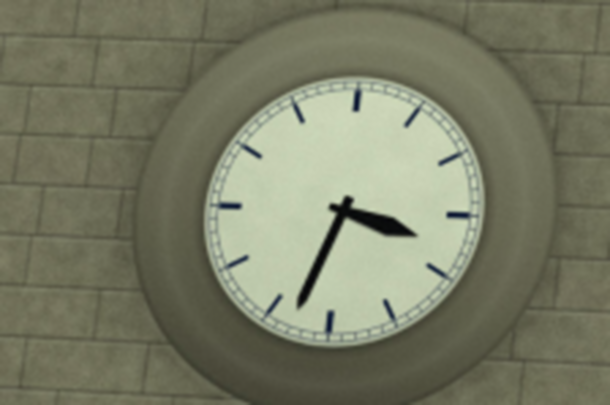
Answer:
3h33
